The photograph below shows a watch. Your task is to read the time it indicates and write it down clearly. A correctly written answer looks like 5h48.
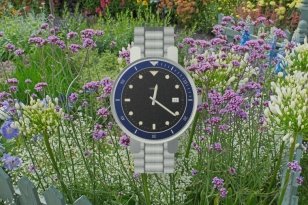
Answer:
12h21
